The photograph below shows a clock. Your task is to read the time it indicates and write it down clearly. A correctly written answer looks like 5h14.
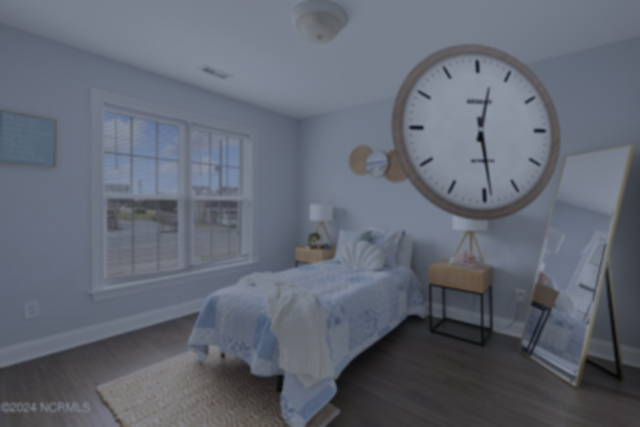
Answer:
12h29
